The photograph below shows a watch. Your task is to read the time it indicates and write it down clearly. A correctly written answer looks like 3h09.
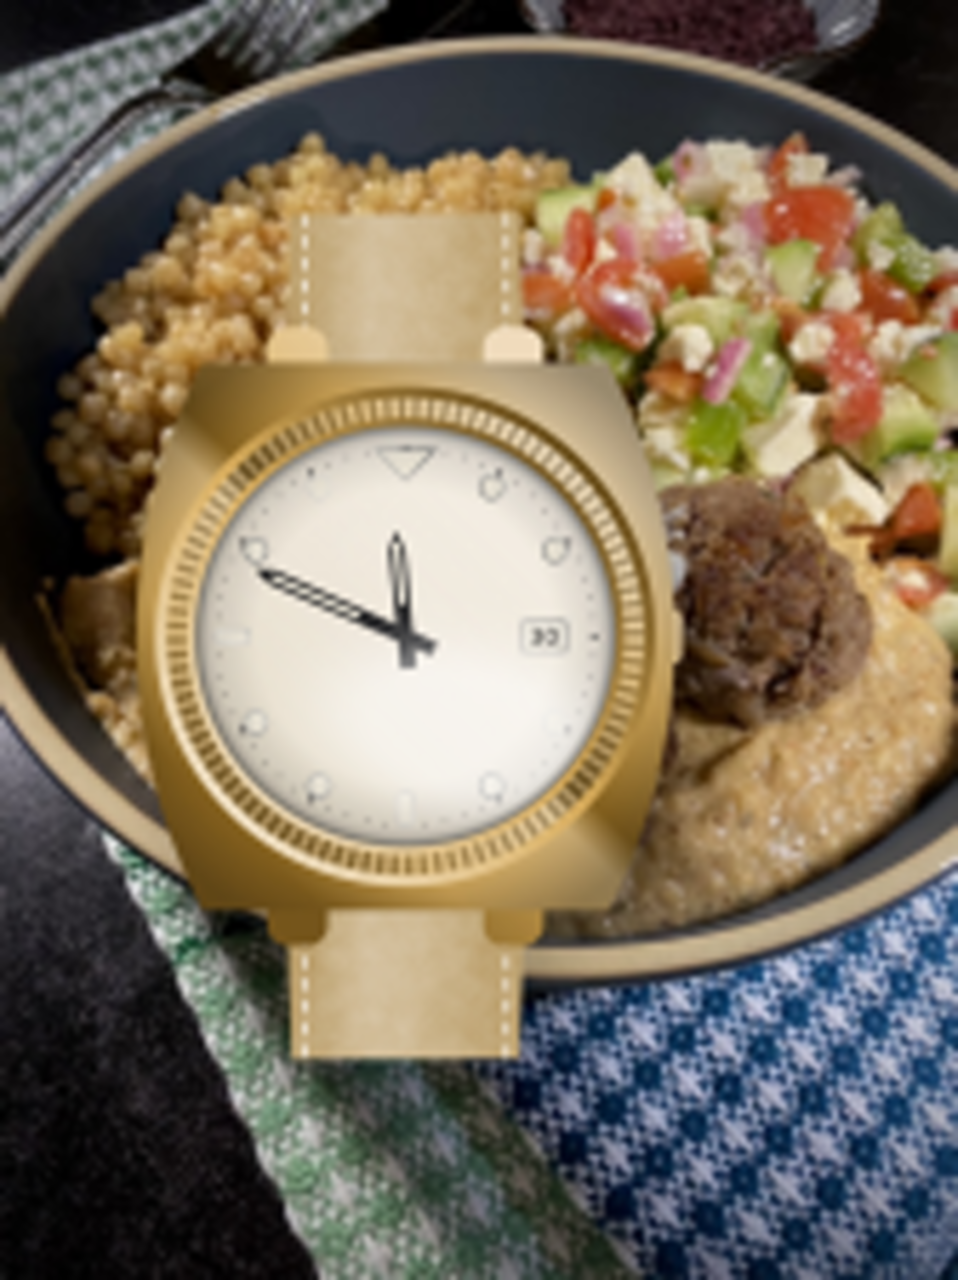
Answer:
11h49
